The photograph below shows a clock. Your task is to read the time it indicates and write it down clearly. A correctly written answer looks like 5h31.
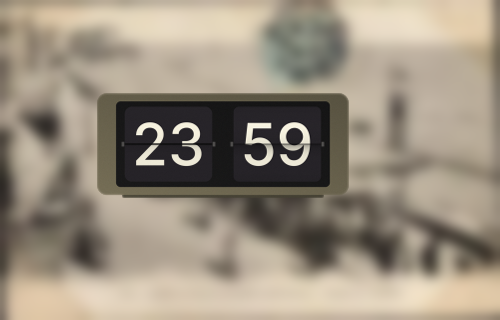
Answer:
23h59
